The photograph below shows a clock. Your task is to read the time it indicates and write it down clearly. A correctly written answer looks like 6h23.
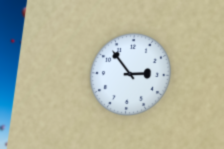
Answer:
2h53
